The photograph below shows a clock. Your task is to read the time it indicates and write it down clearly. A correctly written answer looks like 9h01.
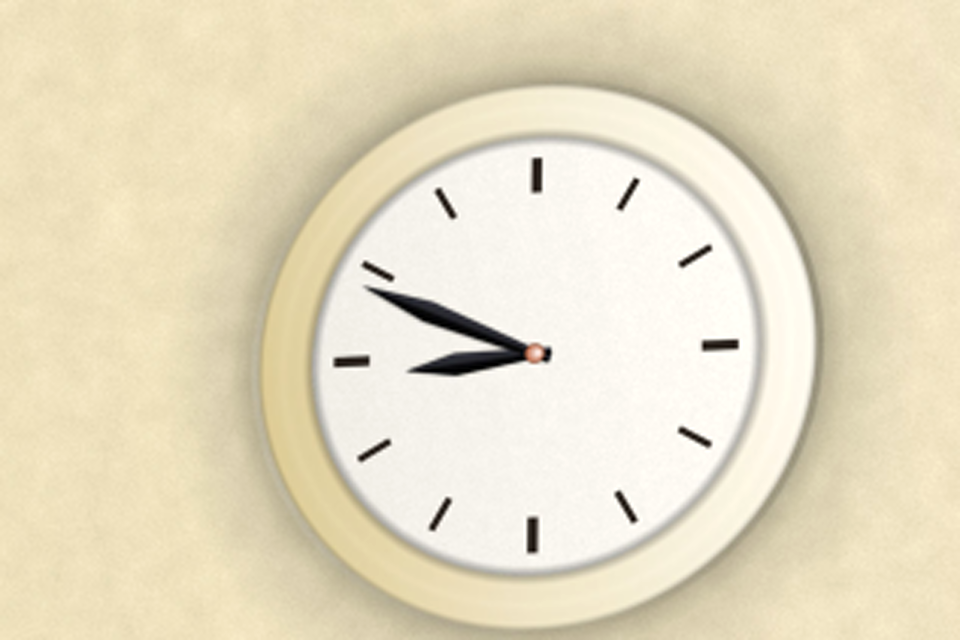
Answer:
8h49
